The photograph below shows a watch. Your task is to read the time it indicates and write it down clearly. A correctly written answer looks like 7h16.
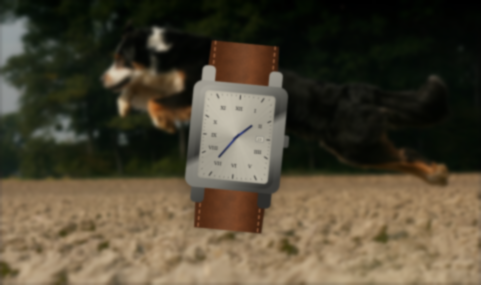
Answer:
1h36
